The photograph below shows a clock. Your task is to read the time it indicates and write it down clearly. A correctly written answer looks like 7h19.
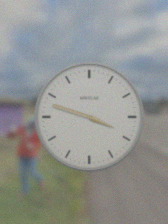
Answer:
3h48
